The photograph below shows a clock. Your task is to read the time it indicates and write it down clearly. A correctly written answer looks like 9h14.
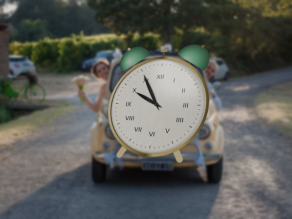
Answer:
9h55
